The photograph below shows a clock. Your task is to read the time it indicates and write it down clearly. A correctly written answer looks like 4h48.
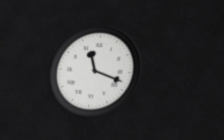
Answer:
11h18
